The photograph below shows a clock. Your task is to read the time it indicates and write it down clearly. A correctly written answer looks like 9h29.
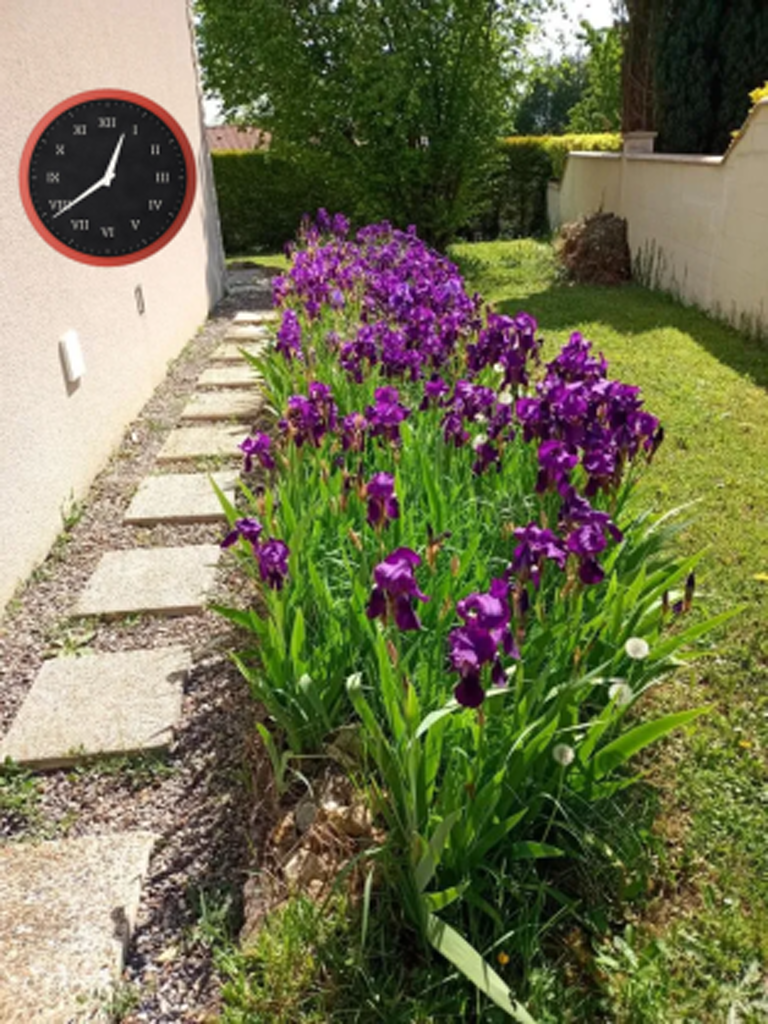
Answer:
12h39
